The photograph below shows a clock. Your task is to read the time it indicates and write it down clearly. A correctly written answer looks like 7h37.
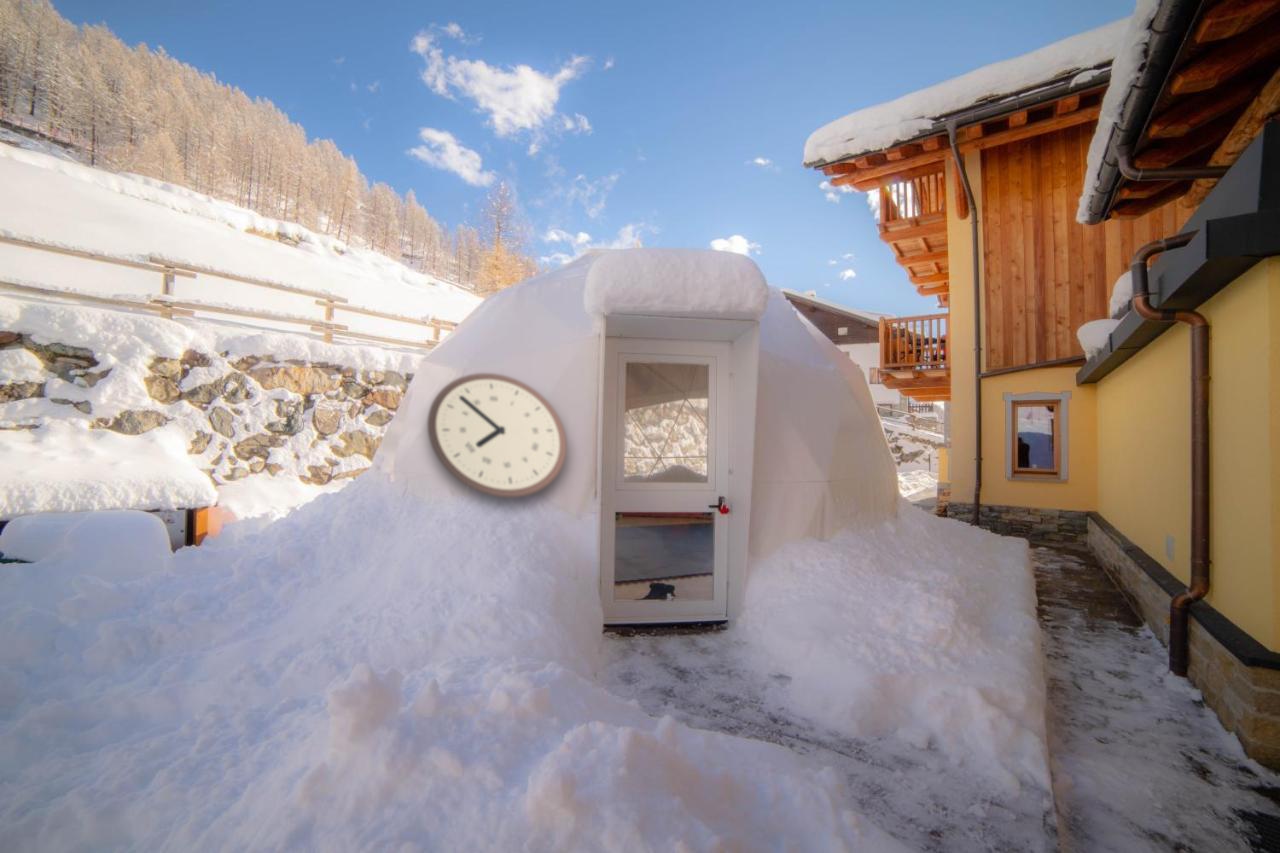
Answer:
7h53
